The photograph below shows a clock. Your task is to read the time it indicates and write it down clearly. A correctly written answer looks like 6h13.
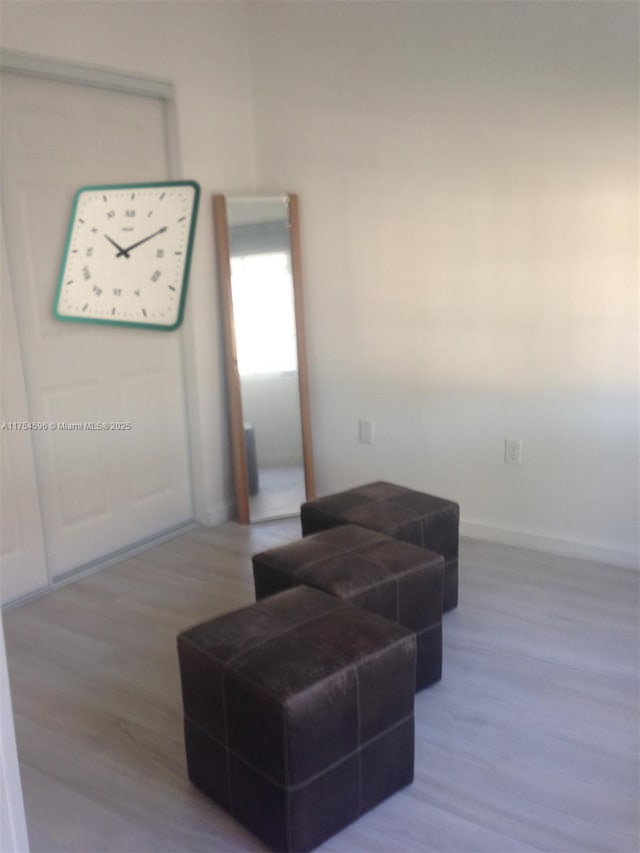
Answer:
10h10
